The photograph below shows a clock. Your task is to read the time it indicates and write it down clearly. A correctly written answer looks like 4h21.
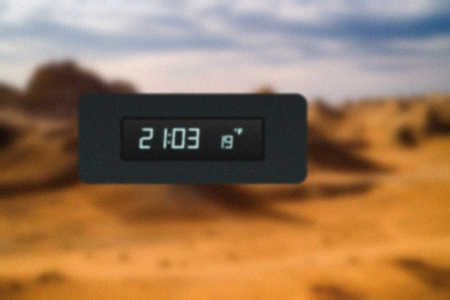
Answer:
21h03
